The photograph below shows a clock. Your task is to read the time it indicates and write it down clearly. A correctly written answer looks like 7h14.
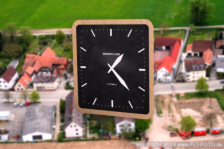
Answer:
1h23
